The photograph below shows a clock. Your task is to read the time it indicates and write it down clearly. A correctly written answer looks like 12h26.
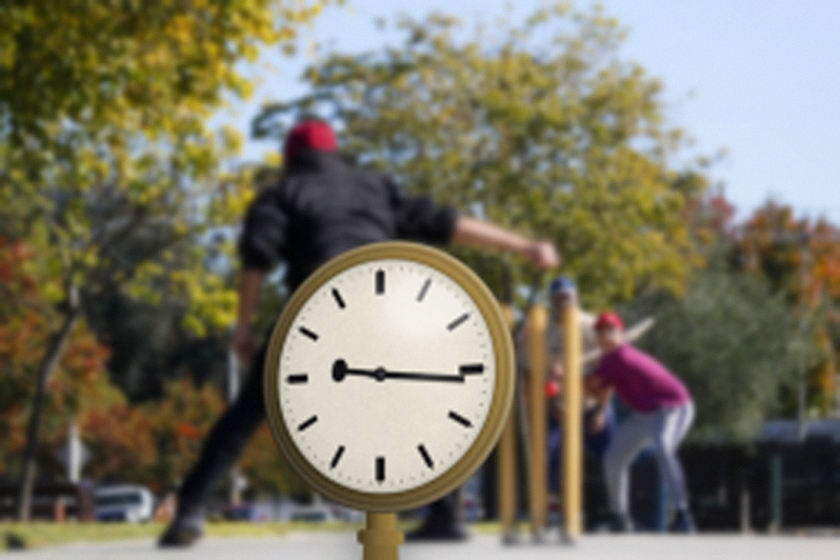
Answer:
9h16
